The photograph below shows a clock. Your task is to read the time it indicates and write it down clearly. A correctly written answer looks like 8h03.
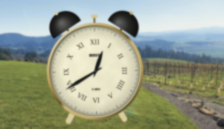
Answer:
12h40
